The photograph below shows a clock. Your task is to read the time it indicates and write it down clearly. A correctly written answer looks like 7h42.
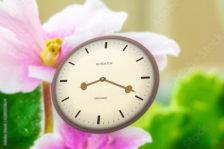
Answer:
8h19
